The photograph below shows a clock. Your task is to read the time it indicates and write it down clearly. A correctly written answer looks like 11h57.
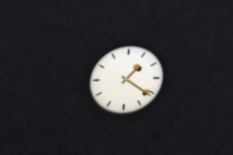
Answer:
1h21
